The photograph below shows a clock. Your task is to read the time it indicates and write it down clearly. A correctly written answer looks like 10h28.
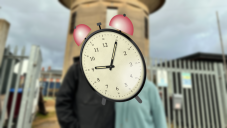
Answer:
9h05
